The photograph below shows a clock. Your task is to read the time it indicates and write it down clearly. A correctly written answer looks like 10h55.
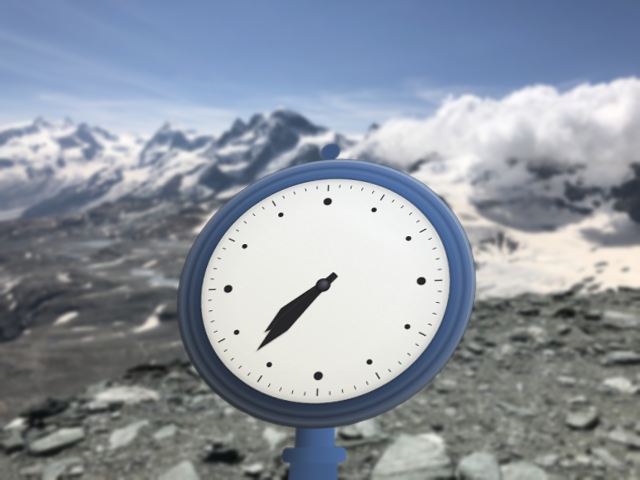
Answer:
7h37
